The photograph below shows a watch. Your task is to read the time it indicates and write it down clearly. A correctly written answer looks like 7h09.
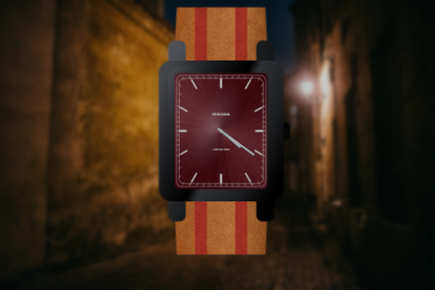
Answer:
4h21
